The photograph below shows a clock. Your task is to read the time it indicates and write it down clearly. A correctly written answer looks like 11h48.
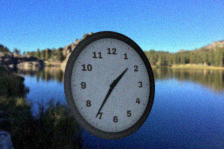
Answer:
1h36
